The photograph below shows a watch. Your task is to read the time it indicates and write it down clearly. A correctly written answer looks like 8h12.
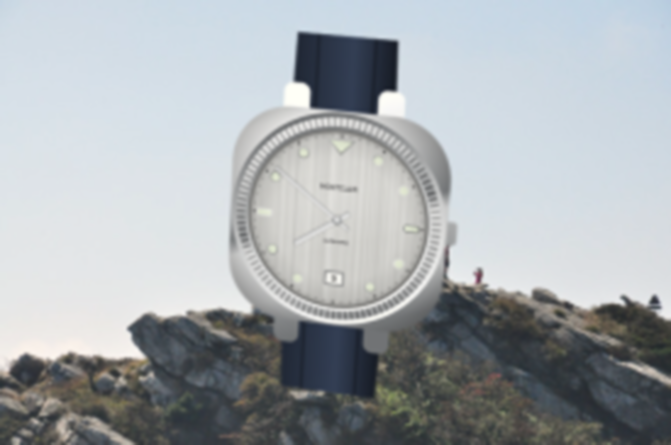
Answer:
7h51
